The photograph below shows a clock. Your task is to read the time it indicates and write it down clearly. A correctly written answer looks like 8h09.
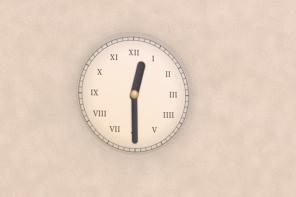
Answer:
12h30
